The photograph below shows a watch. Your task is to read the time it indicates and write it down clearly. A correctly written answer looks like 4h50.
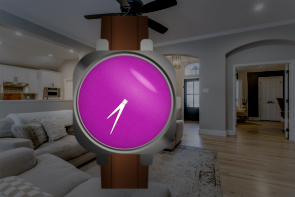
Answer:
7h34
